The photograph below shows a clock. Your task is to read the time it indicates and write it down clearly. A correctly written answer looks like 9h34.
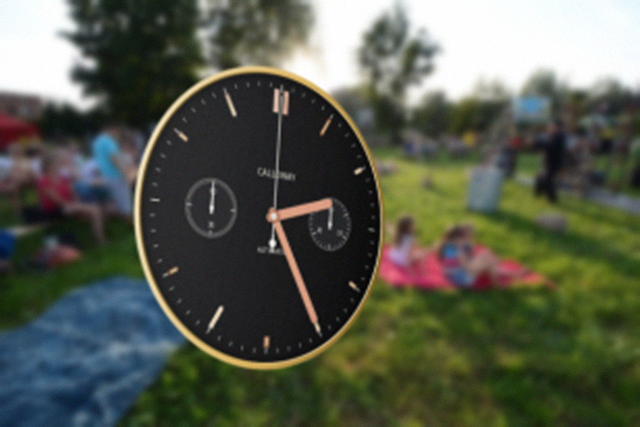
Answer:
2h25
